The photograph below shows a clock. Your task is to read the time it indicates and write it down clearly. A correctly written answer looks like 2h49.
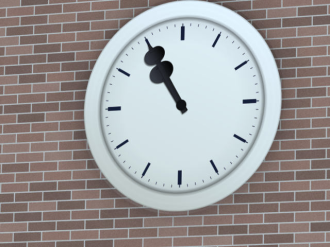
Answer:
10h55
